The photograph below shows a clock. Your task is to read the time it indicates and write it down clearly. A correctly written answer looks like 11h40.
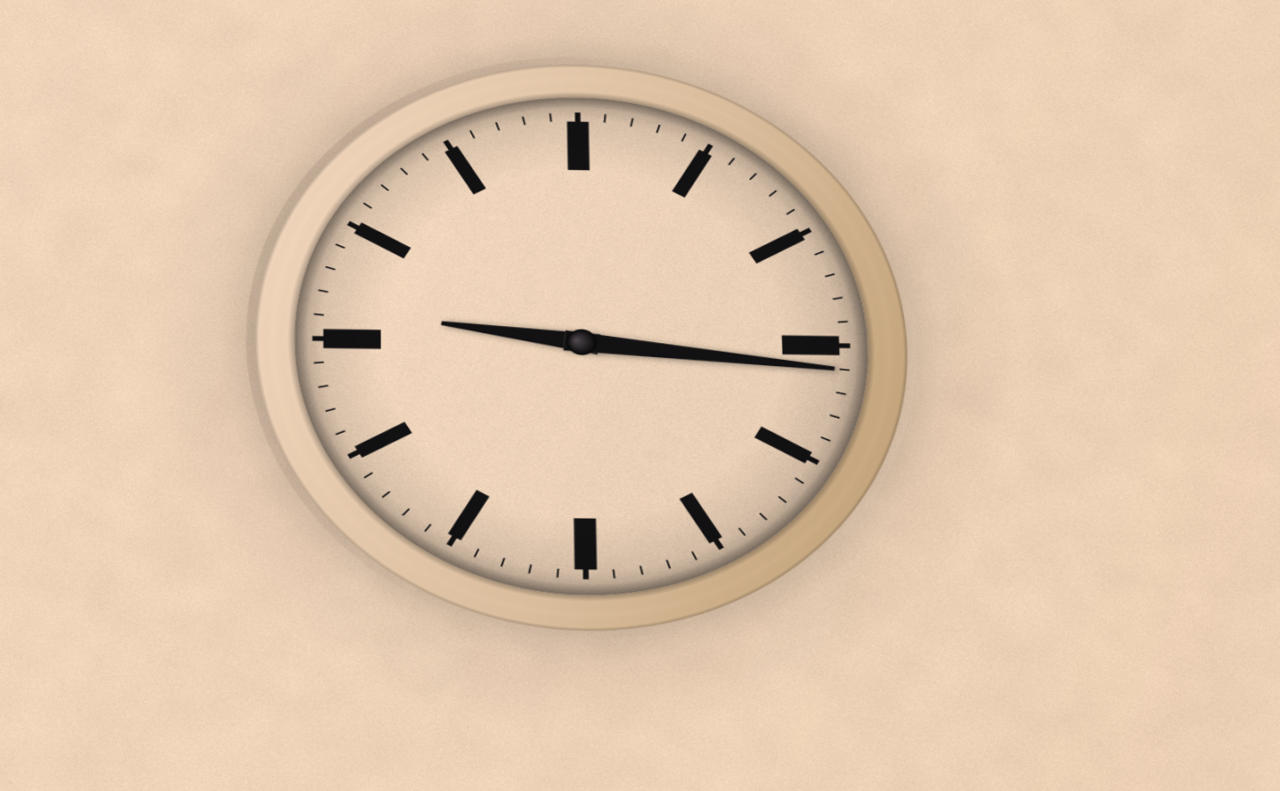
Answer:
9h16
